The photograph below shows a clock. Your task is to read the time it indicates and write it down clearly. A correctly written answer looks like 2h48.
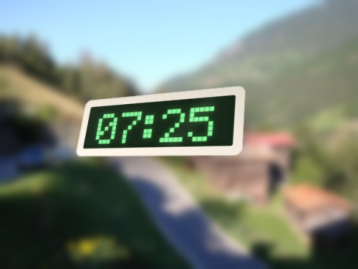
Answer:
7h25
